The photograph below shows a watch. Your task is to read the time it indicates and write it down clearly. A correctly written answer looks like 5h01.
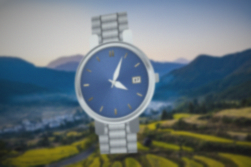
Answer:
4h04
